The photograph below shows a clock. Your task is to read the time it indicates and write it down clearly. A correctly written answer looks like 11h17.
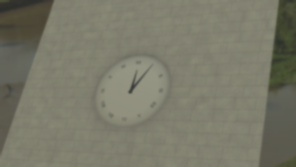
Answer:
12h05
